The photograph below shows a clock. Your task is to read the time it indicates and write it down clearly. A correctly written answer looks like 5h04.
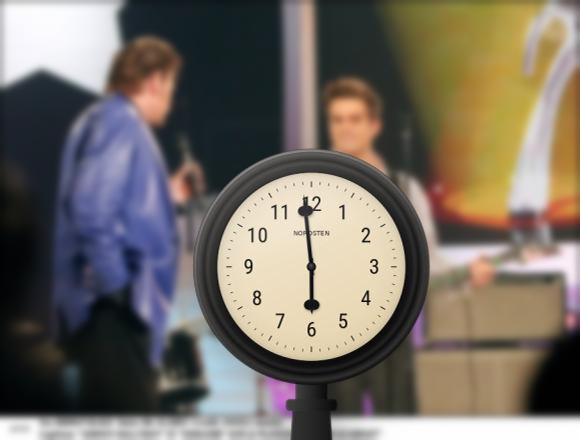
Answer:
5h59
